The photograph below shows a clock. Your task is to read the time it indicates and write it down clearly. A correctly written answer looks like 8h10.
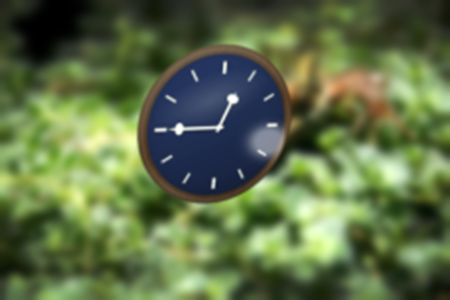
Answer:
12h45
